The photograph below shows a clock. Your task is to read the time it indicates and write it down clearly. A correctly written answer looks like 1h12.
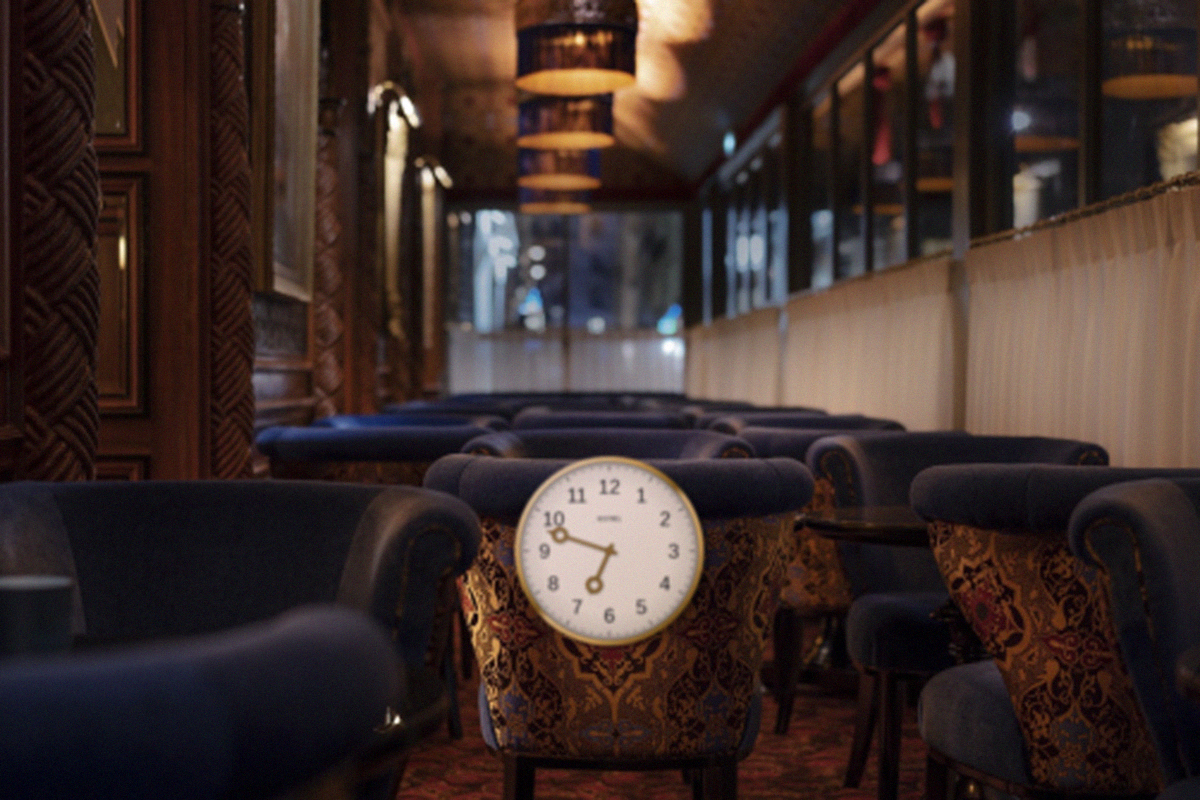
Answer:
6h48
